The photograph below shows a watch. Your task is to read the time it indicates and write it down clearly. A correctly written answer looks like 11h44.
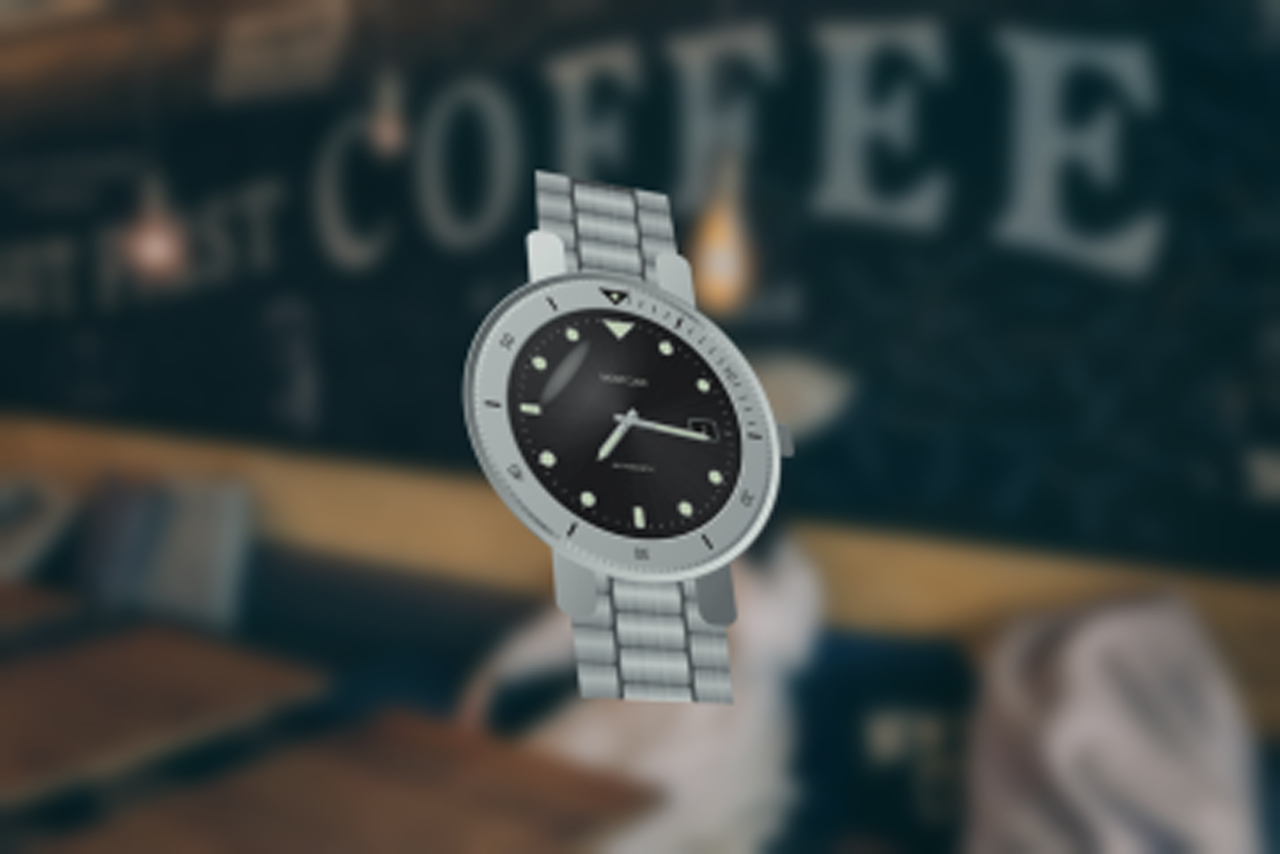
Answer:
7h16
